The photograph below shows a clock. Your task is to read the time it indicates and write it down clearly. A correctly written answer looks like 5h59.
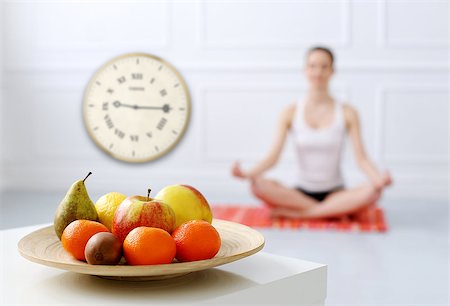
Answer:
9h15
